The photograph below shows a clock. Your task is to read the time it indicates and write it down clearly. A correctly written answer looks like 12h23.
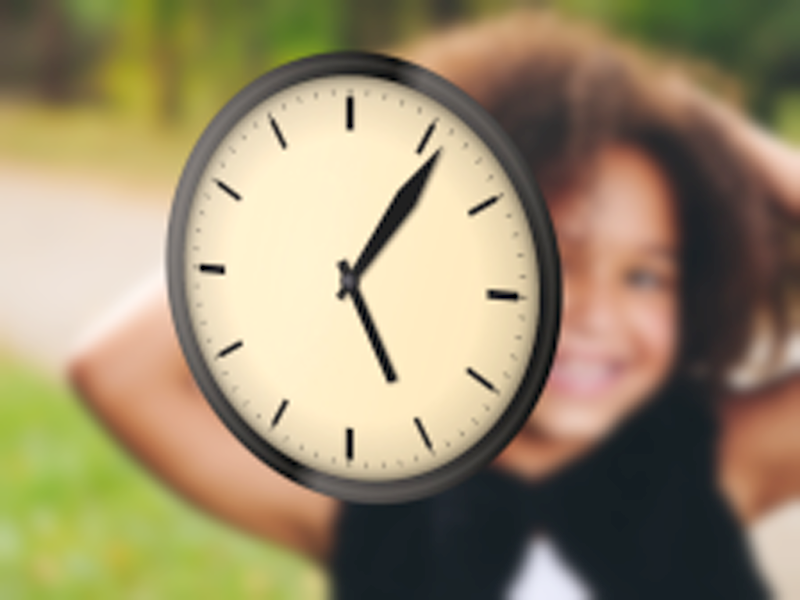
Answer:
5h06
